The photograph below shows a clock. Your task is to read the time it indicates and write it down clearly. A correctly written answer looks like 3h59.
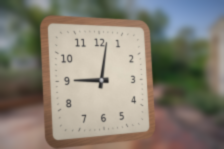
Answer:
9h02
